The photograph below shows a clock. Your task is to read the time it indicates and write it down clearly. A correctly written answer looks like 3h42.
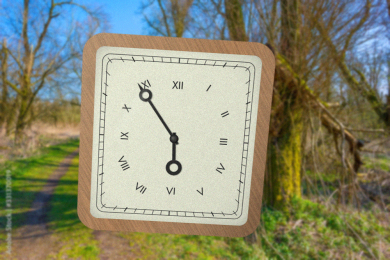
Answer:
5h54
